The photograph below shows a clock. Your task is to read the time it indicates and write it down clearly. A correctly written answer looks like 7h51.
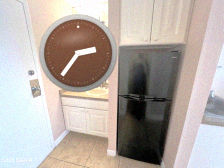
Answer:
2h36
